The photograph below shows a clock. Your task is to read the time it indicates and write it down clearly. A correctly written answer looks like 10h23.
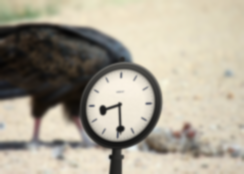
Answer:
8h29
